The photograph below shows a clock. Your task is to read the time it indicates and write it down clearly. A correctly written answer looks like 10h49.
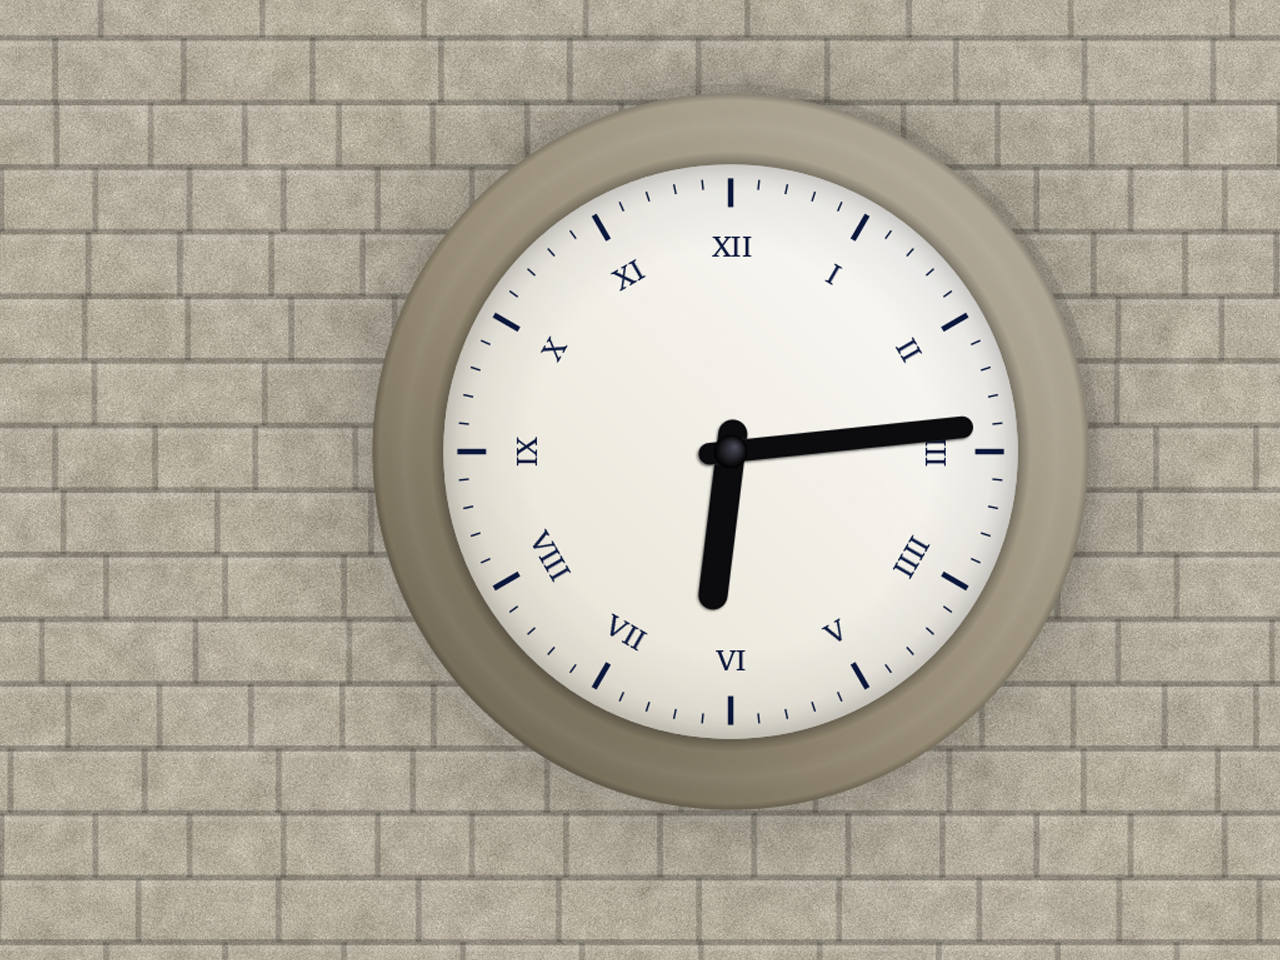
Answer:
6h14
